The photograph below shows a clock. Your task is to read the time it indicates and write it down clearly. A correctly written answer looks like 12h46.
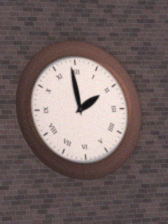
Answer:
1h59
